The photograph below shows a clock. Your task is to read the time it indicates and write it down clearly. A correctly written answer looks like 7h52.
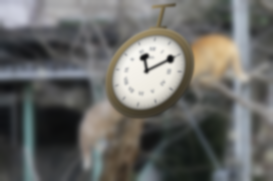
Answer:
11h10
